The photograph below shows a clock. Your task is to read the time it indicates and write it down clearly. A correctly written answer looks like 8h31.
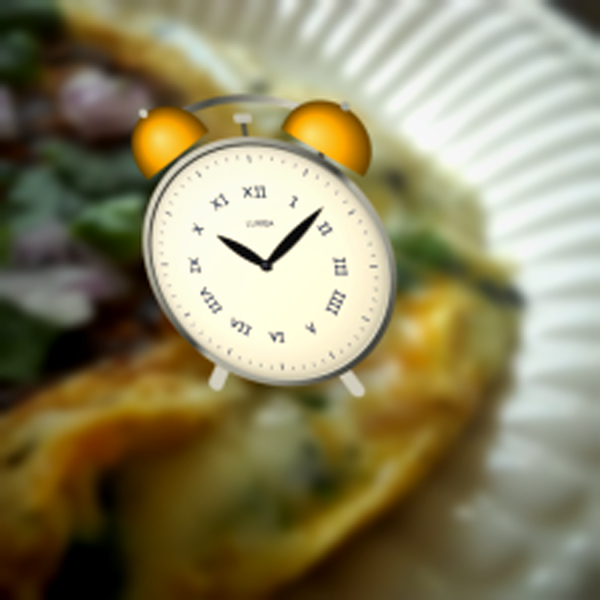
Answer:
10h08
